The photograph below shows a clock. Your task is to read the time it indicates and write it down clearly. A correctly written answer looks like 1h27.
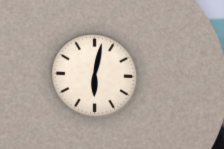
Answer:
6h02
